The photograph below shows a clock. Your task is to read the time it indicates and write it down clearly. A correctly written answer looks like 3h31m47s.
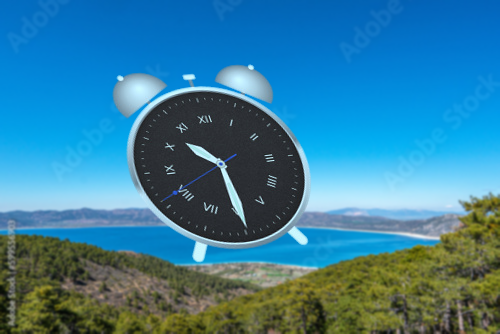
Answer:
10h29m41s
